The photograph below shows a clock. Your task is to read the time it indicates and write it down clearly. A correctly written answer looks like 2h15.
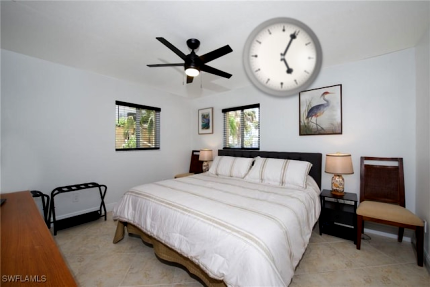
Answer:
5h04
